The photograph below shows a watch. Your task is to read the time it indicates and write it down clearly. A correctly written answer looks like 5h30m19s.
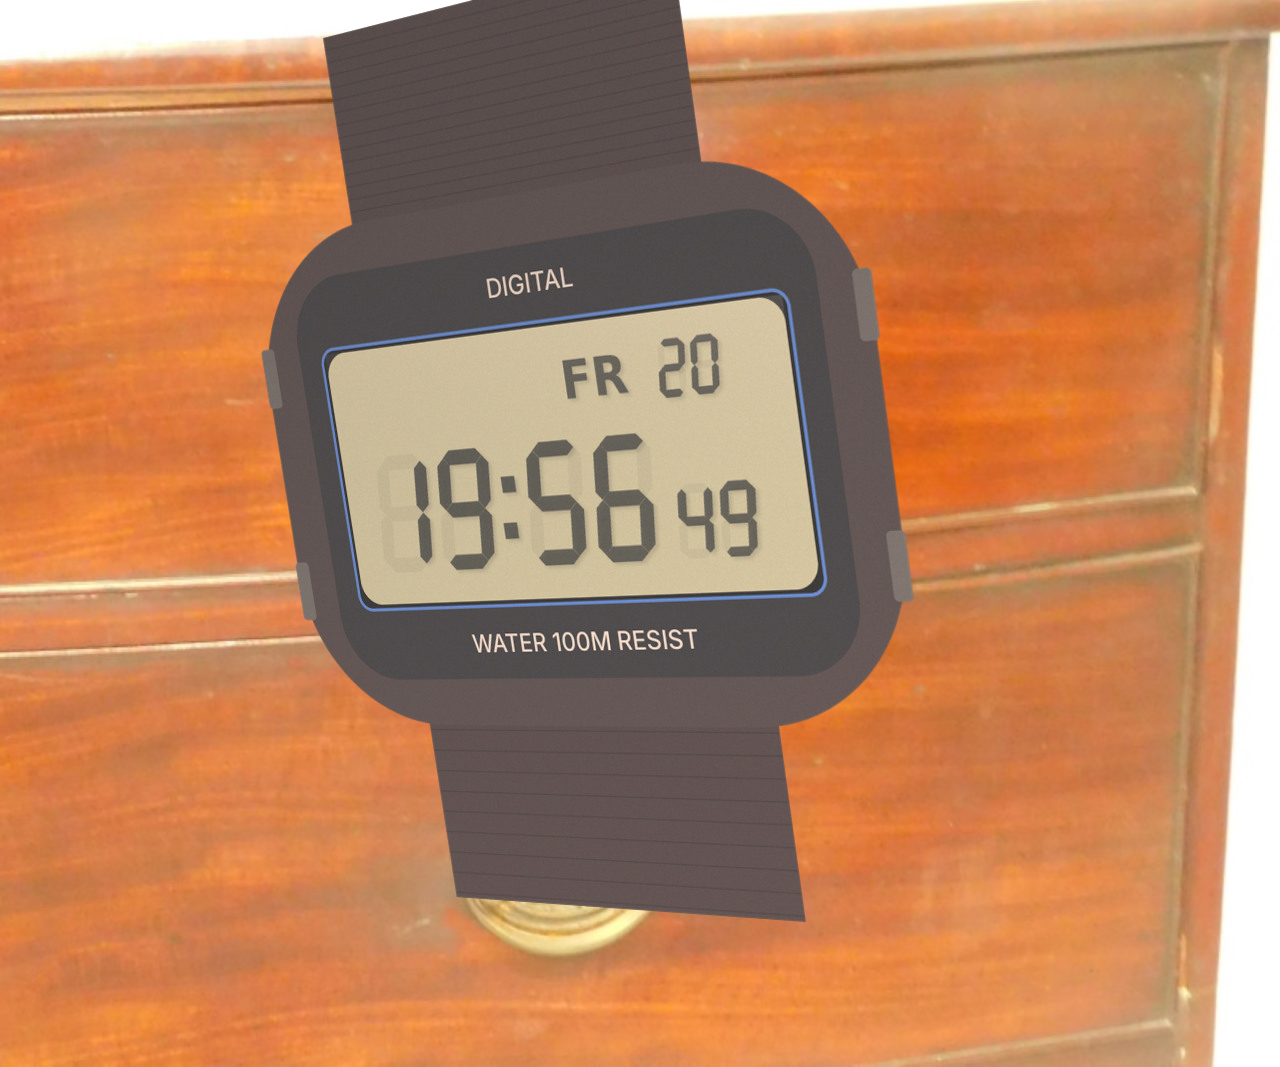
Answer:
19h56m49s
